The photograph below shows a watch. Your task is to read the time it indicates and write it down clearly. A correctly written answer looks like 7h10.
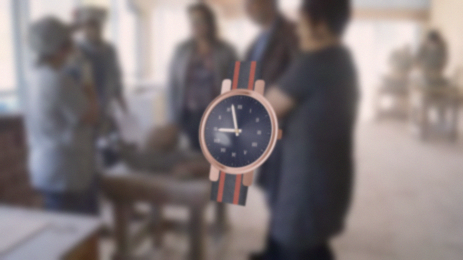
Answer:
8h57
